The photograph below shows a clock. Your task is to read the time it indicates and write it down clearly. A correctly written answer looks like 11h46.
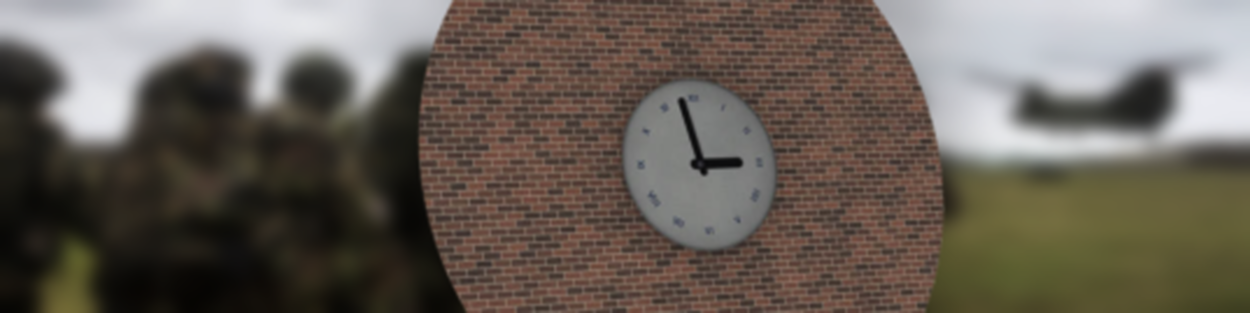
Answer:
2h58
